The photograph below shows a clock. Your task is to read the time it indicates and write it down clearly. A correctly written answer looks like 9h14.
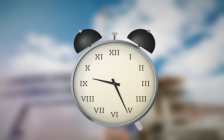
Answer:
9h26
